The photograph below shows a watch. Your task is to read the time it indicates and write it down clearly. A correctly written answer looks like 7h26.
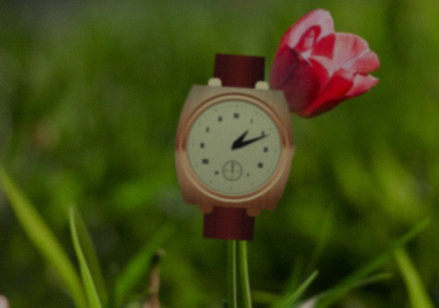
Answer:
1h11
